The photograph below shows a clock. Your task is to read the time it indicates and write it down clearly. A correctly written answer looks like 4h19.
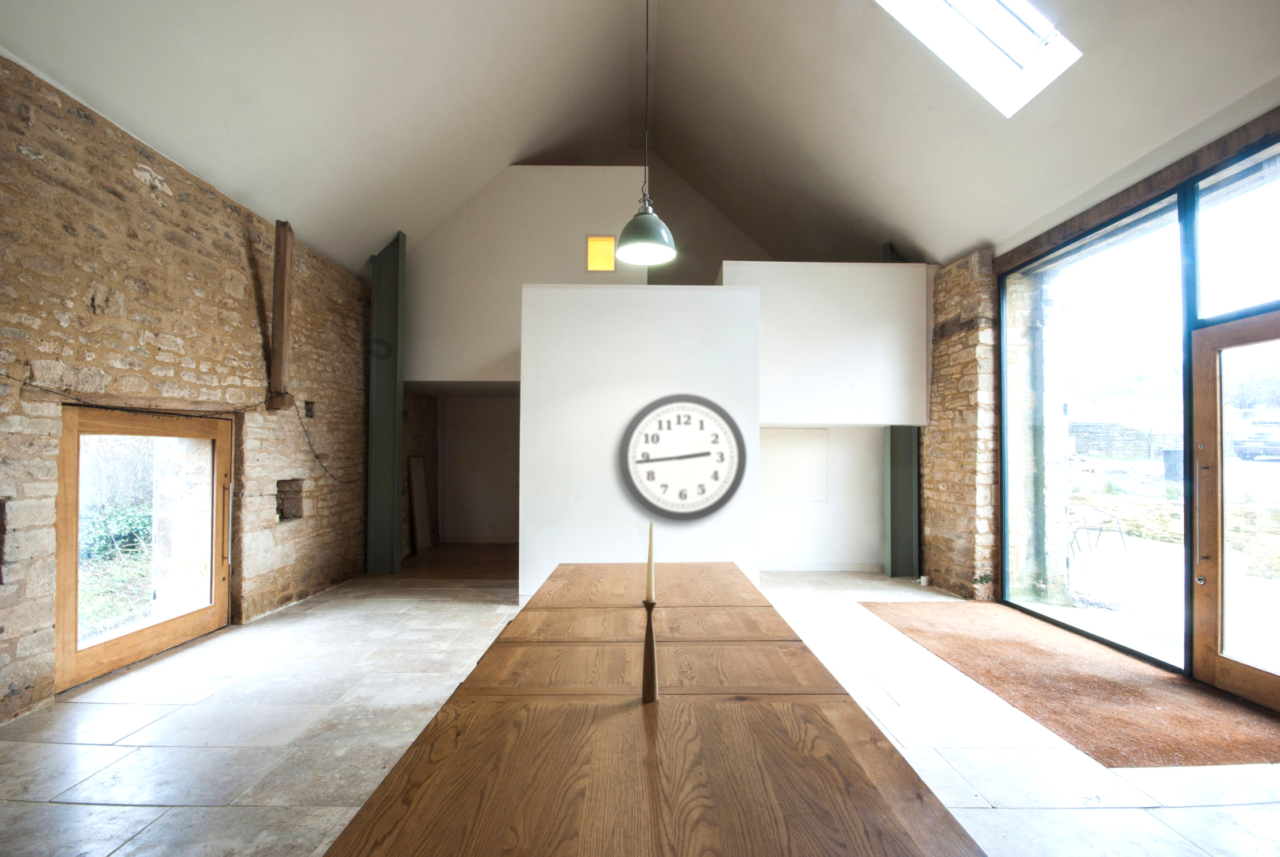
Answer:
2h44
